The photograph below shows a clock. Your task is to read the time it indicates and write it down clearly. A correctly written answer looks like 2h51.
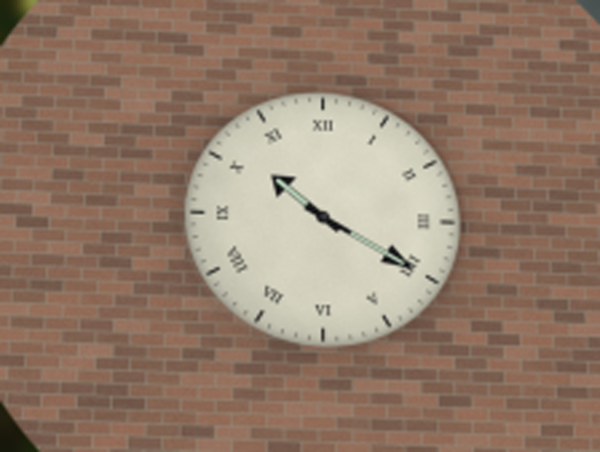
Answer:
10h20
